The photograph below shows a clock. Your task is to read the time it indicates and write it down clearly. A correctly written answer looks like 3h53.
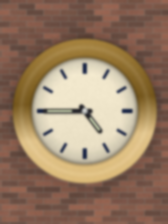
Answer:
4h45
